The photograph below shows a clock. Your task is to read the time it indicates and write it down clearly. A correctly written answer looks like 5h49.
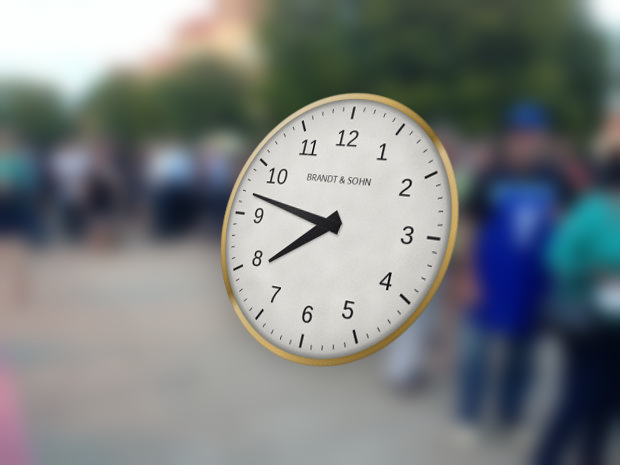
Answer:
7h47
